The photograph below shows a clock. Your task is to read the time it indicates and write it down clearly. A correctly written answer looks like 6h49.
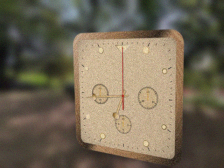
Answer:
6h44
